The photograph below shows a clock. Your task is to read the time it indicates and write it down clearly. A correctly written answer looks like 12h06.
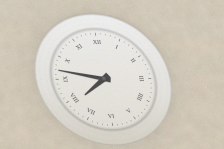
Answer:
7h47
